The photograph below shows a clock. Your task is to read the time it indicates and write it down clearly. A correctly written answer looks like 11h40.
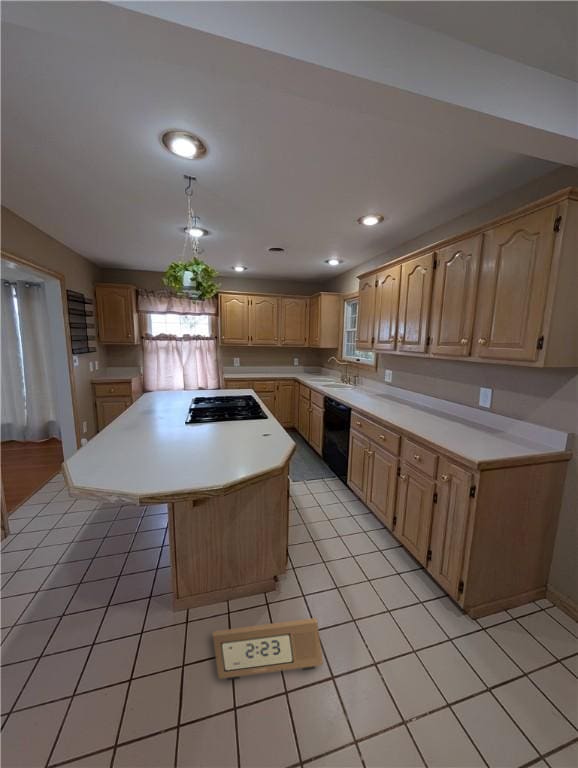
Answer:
2h23
